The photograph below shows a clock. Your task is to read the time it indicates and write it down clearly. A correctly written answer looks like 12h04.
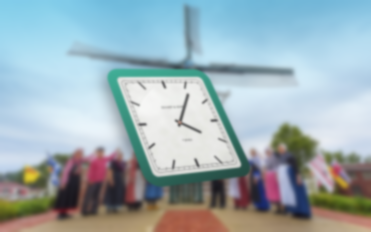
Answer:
4h06
